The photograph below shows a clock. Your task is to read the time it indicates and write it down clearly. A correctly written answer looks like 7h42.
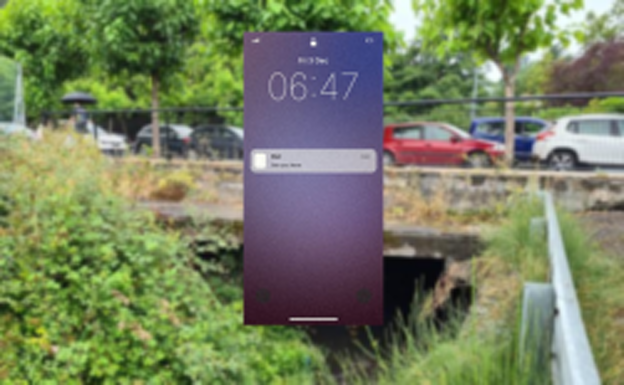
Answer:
6h47
